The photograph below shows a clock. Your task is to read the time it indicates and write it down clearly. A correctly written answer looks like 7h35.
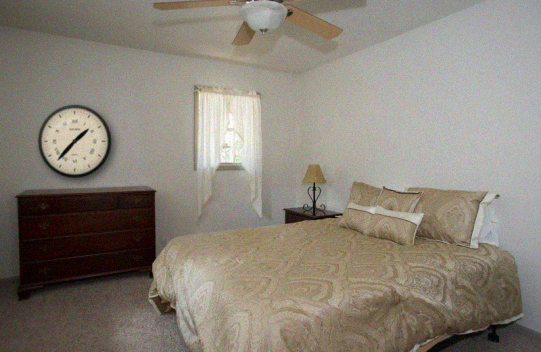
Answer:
1h37
